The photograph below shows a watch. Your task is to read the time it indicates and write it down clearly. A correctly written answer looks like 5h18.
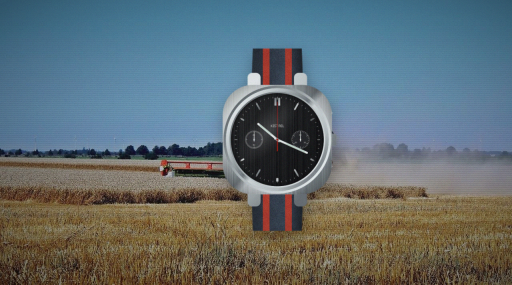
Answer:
10h19
